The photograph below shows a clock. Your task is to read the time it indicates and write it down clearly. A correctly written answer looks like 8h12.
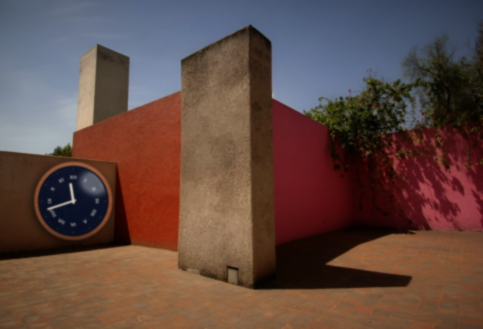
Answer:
11h42
